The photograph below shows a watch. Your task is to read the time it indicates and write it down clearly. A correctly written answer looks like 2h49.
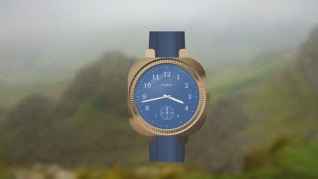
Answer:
3h43
